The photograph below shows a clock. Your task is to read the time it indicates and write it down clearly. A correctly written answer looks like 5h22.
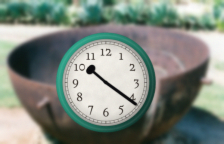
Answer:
10h21
